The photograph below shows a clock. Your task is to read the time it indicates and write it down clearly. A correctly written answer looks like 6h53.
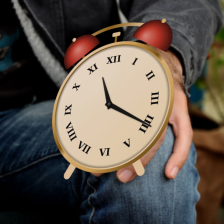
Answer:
11h20
